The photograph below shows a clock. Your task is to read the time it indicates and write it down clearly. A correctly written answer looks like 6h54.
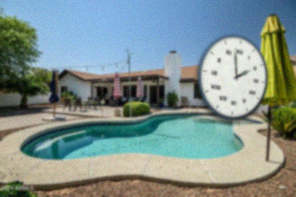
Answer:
1h58
